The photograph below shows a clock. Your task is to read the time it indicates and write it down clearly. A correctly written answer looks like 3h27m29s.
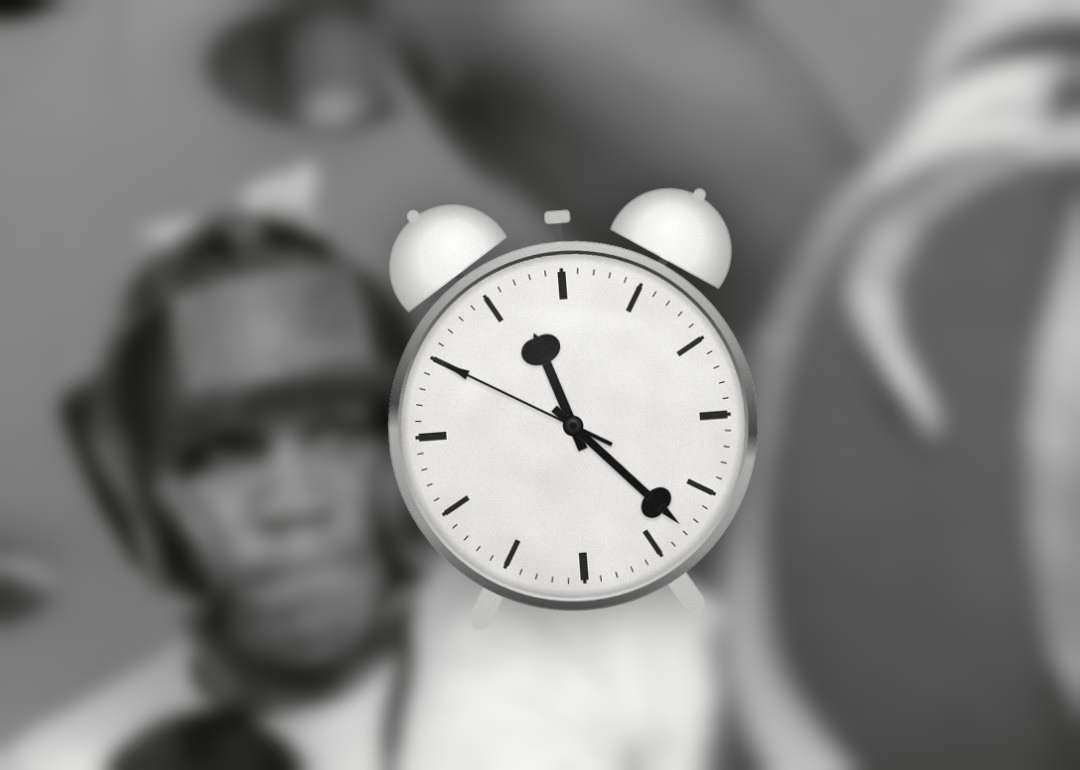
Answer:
11h22m50s
